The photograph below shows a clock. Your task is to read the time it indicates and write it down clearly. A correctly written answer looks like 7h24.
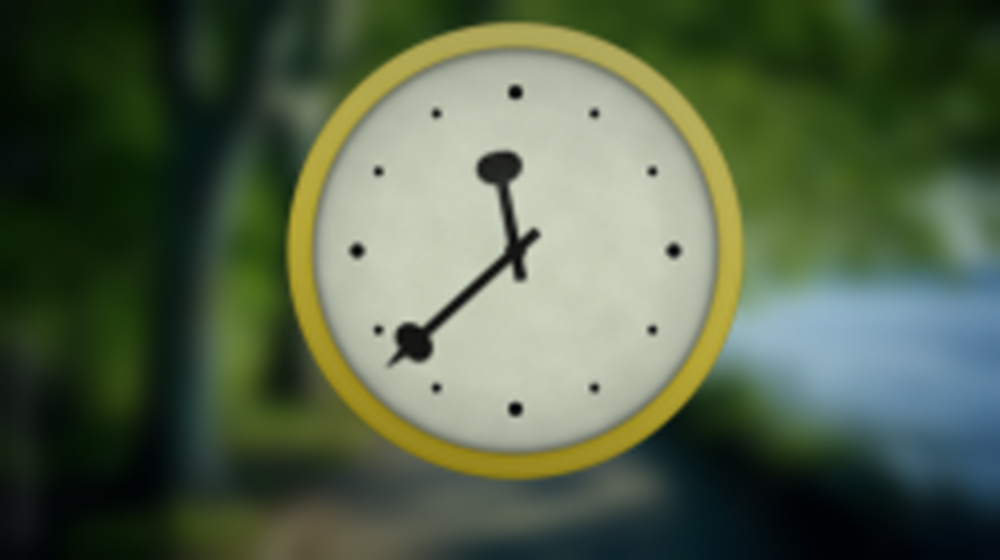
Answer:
11h38
